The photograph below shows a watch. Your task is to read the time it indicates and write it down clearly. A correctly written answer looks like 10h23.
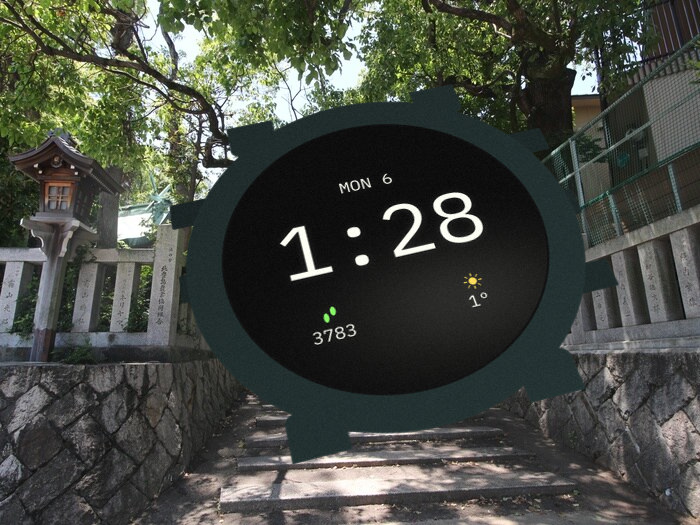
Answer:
1h28
